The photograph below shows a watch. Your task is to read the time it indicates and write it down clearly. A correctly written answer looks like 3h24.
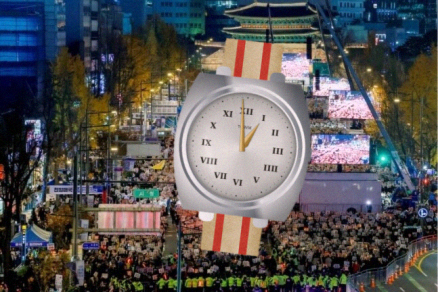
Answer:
12h59
